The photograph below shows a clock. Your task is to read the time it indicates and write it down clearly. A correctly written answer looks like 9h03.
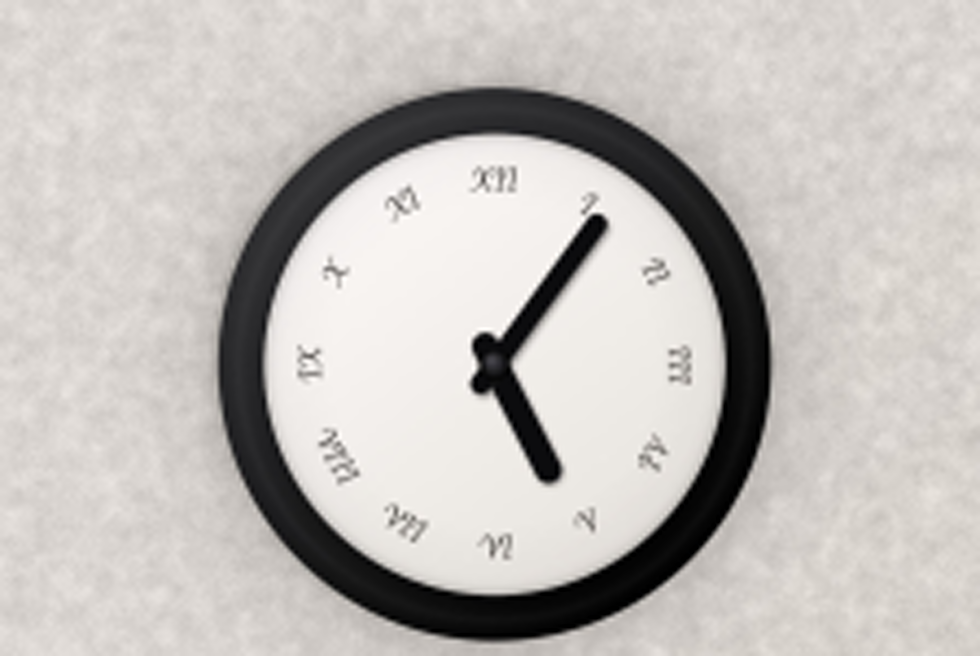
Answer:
5h06
